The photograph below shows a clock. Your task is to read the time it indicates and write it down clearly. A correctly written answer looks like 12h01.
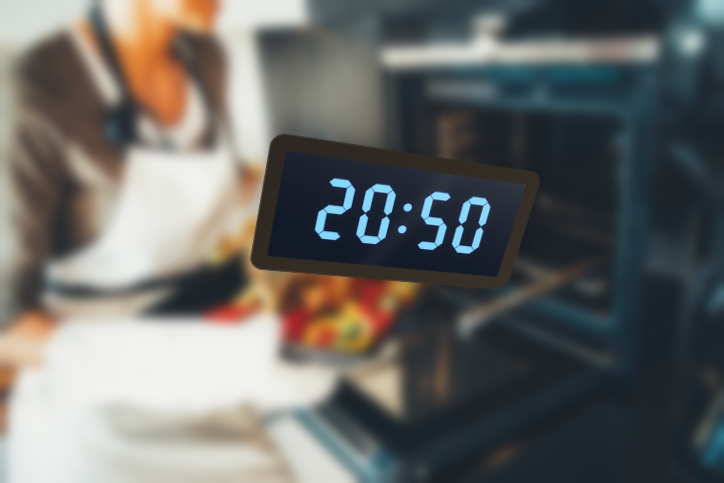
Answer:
20h50
